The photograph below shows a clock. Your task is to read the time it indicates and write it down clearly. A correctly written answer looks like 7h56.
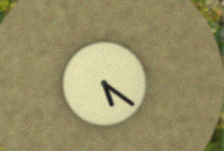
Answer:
5h21
